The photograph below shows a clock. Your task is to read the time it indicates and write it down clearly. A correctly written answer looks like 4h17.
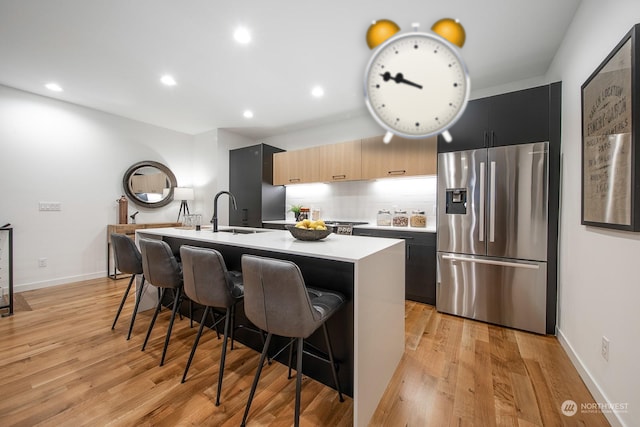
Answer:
9h48
